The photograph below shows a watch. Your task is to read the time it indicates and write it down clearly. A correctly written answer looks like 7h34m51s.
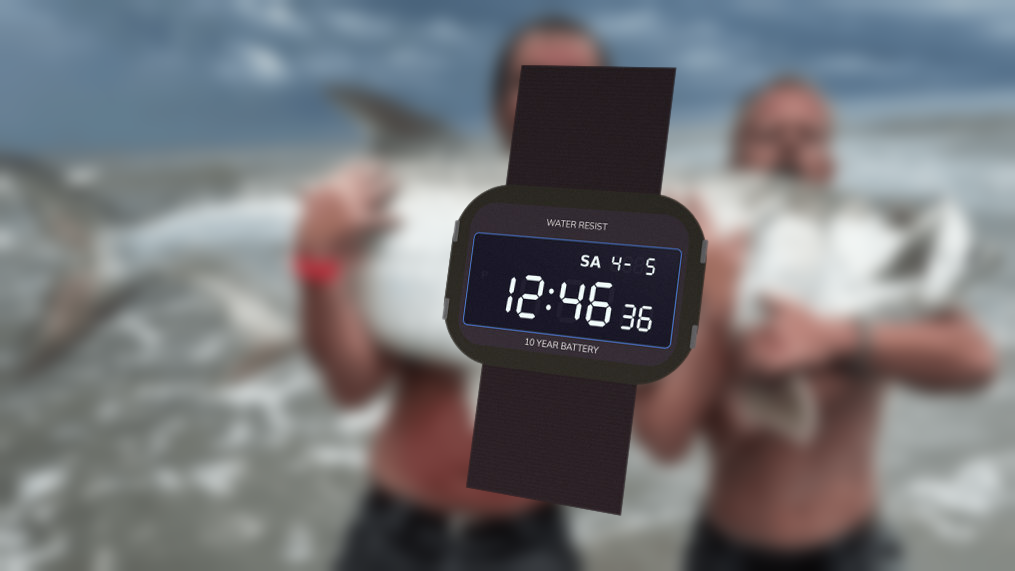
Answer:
12h46m36s
